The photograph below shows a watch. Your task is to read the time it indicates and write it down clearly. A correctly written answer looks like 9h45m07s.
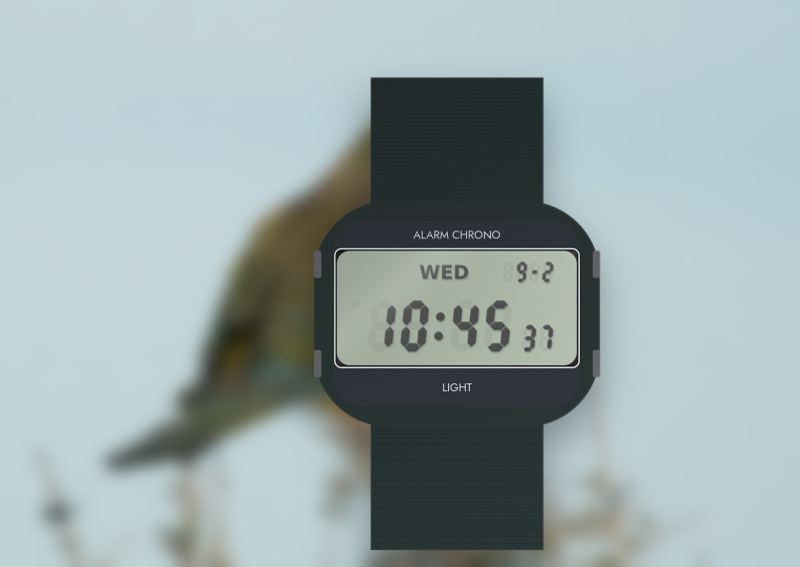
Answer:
10h45m37s
